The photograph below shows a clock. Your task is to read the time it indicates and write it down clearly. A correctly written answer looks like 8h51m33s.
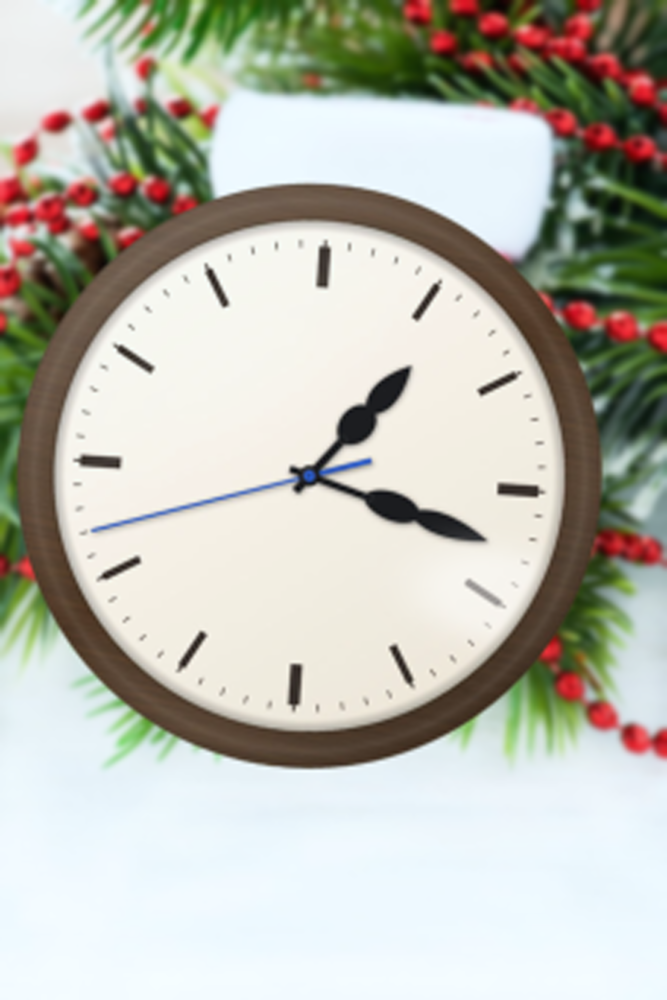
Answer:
1h17m42s
